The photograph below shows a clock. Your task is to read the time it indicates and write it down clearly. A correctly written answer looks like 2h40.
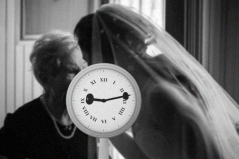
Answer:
9h13
